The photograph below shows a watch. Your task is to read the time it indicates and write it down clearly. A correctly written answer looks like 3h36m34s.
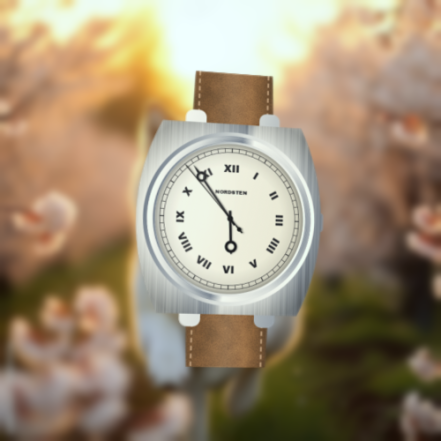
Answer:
5h53m53s
